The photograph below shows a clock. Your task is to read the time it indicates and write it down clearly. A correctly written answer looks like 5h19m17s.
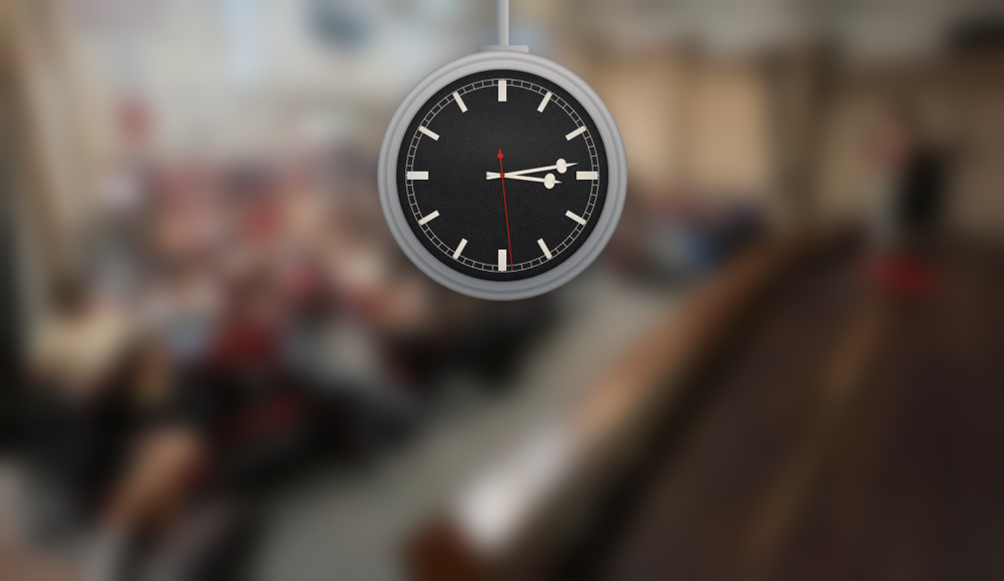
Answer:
3h13m29s
